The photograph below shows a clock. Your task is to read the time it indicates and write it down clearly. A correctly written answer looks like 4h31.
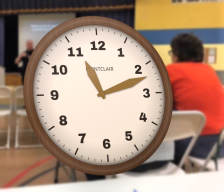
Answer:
11h12
